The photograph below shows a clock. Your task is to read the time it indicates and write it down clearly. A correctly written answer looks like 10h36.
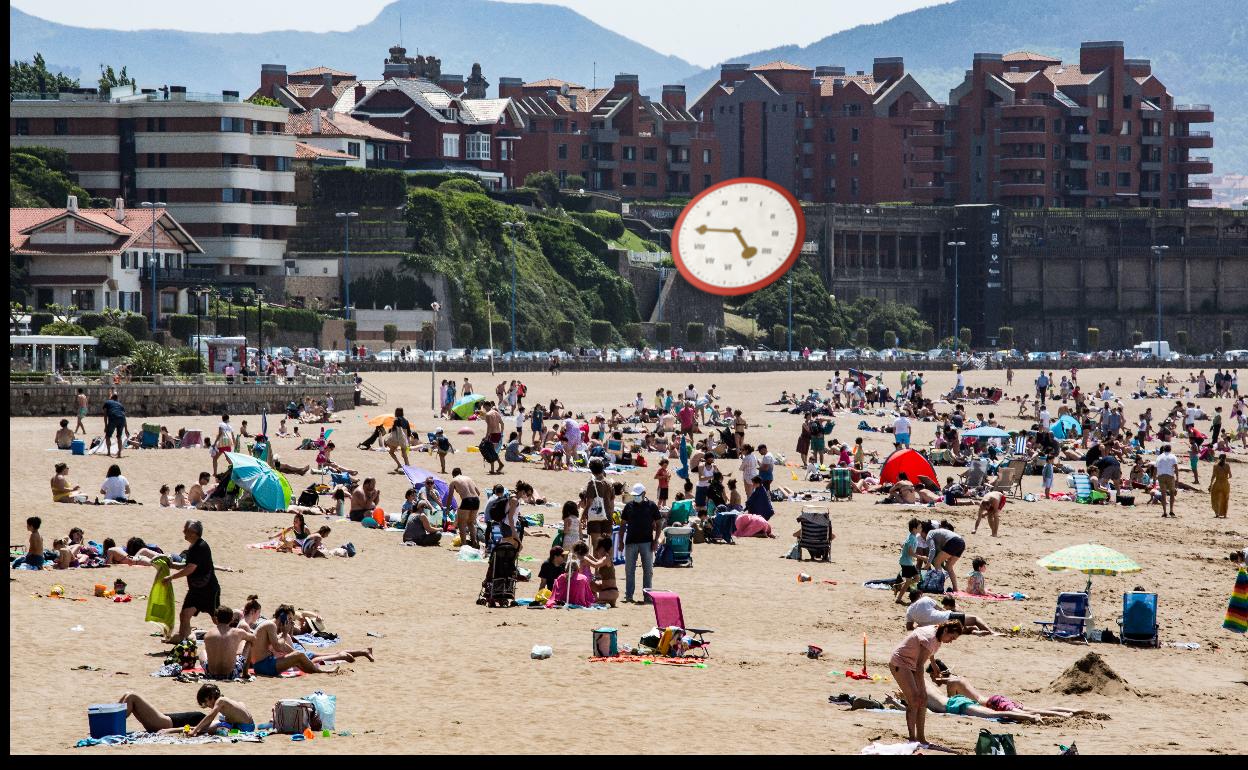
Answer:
4h45
